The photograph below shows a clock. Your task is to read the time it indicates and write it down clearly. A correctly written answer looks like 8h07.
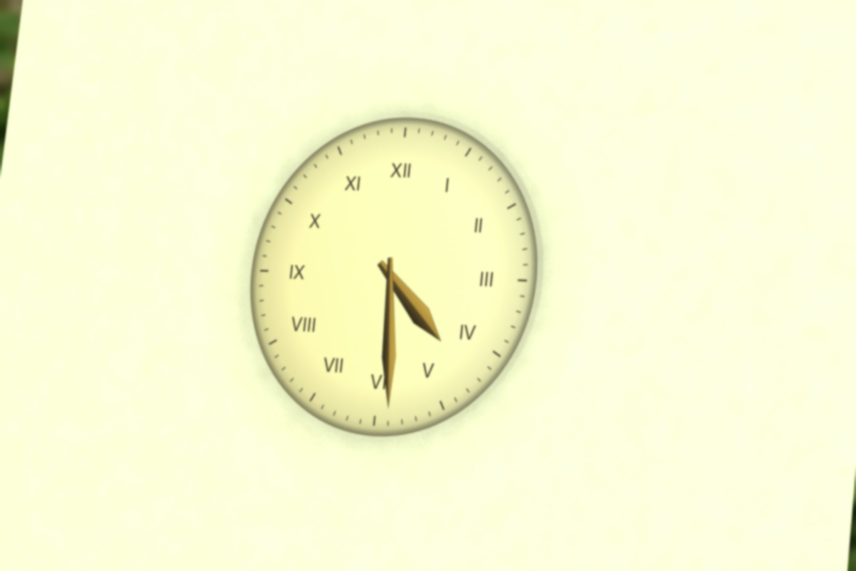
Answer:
4h29
